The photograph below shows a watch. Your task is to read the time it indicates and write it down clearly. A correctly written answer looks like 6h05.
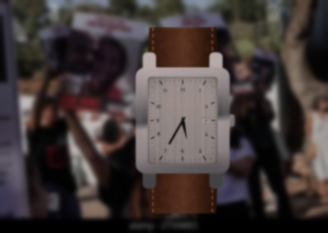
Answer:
5h35
